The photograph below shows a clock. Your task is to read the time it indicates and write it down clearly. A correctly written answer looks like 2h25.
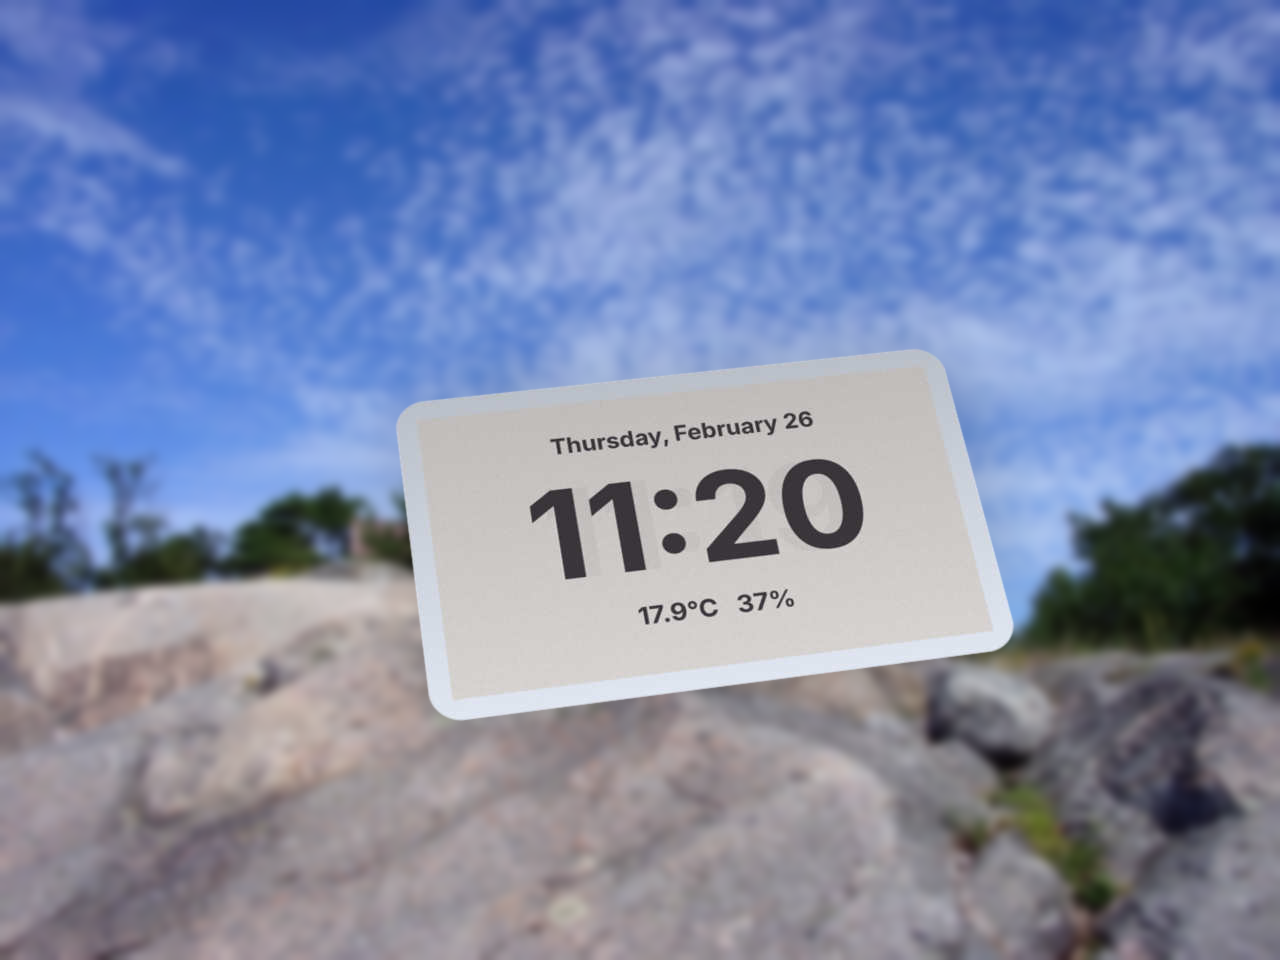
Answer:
11h20
